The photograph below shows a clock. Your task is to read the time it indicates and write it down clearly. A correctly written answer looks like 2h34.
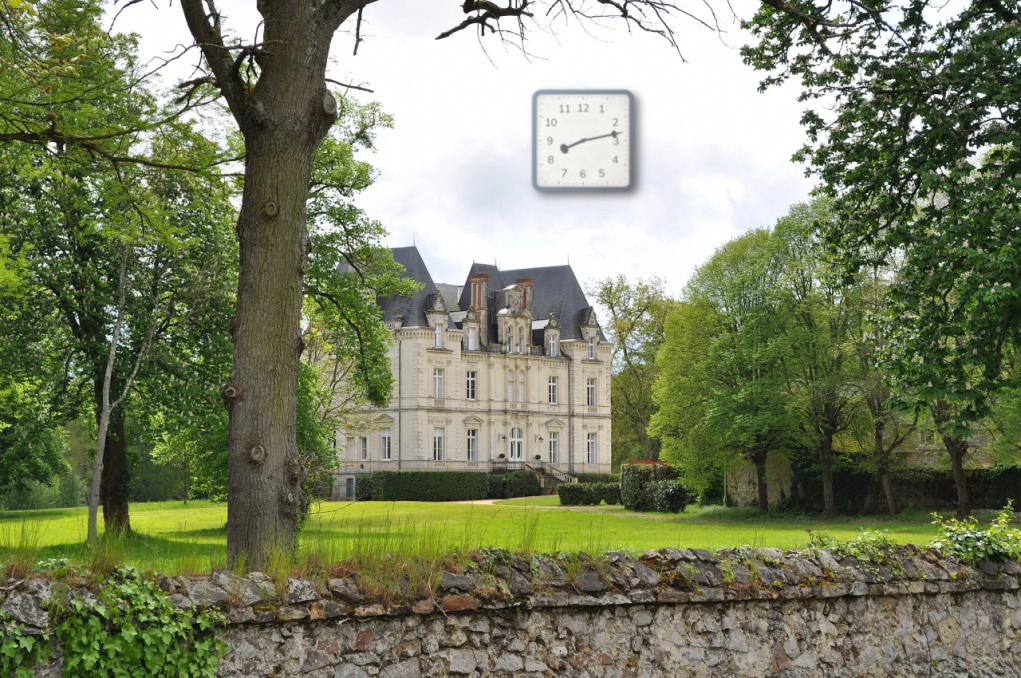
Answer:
8h13
